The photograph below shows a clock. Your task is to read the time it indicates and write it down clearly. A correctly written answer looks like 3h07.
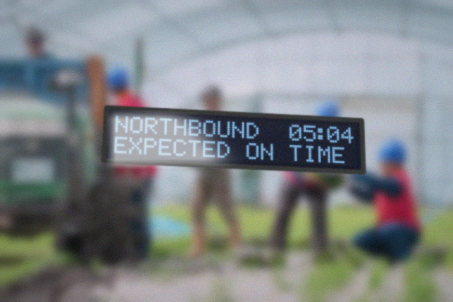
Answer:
5h04
